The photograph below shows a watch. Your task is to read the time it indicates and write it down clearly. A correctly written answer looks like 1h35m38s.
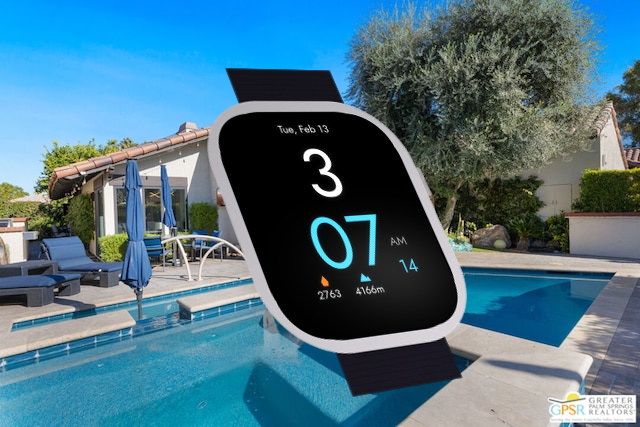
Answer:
3h07m14s
